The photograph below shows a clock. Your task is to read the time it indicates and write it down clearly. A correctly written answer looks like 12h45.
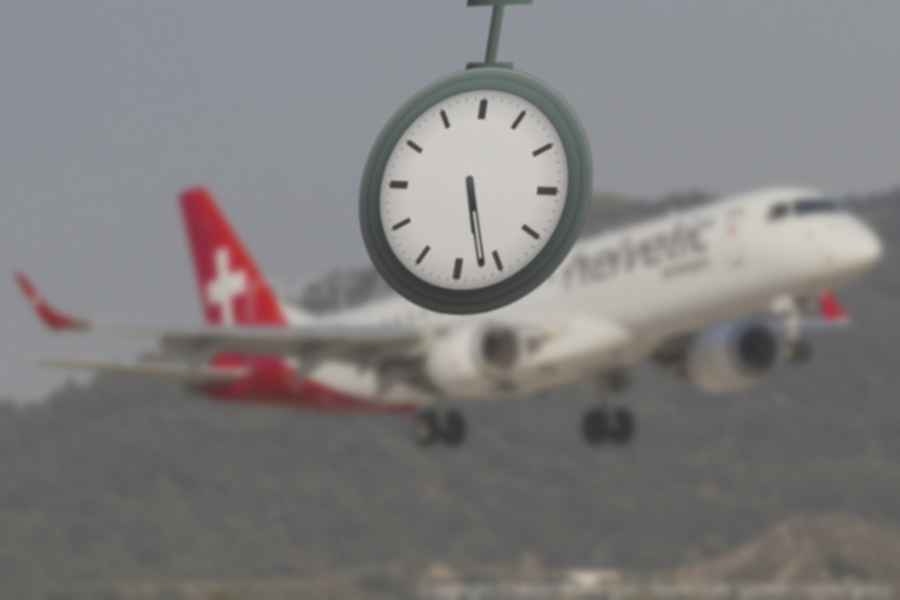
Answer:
5h27
